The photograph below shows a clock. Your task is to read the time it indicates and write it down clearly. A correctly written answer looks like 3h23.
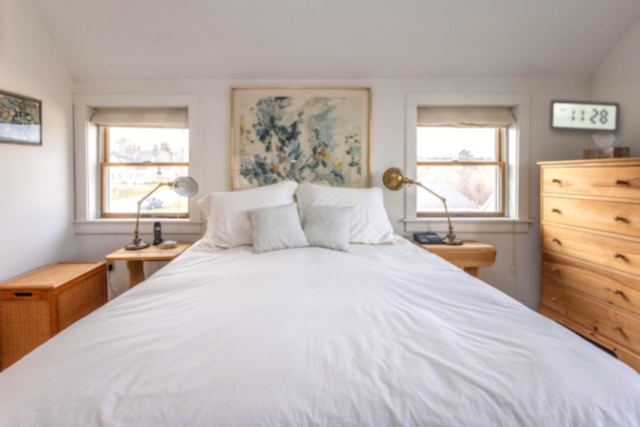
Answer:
11h28
